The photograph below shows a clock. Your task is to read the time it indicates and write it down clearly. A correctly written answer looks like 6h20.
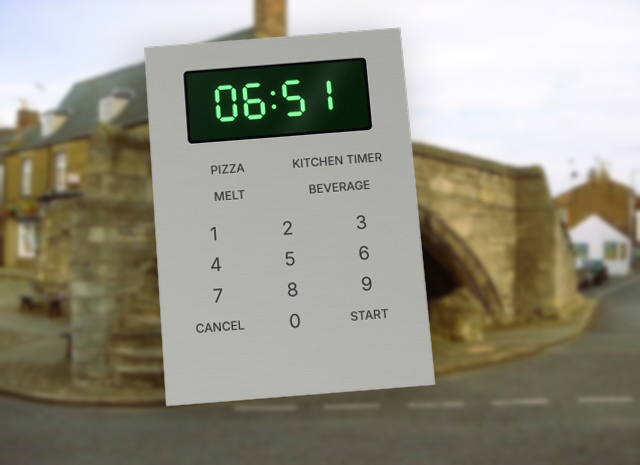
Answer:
6h51
